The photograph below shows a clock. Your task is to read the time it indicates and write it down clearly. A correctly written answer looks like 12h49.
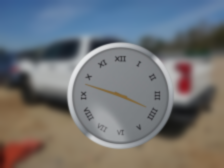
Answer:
3h48
